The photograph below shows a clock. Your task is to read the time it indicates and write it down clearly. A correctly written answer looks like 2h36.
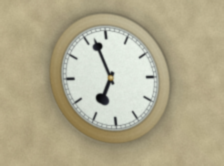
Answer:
6h57
